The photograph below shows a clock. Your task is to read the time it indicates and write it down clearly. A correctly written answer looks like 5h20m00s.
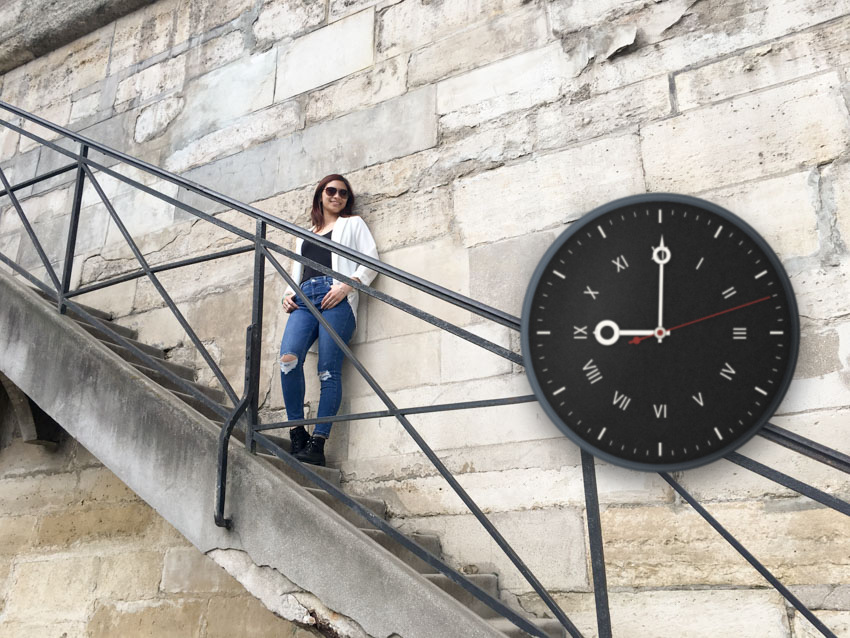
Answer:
9h00m12s
